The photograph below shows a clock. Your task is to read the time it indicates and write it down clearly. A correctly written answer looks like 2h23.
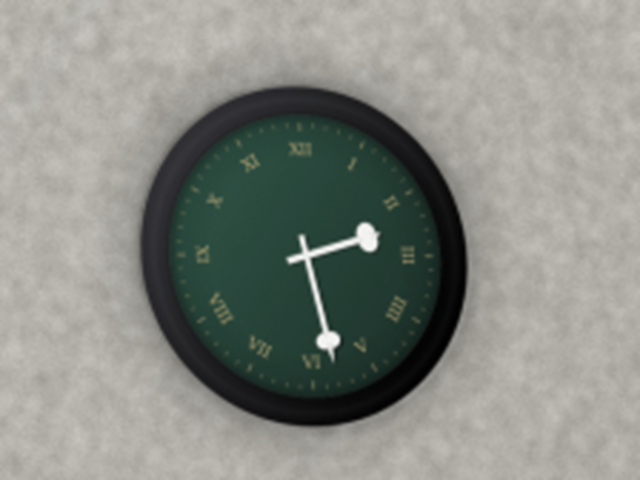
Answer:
2h28
